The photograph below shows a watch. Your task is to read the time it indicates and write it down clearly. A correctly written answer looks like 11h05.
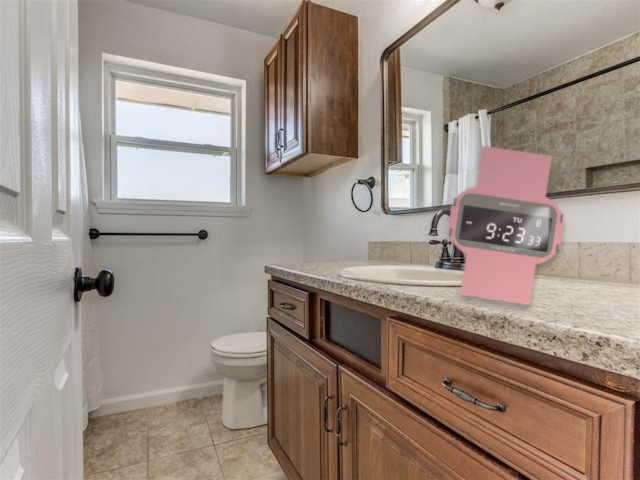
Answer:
9h23
